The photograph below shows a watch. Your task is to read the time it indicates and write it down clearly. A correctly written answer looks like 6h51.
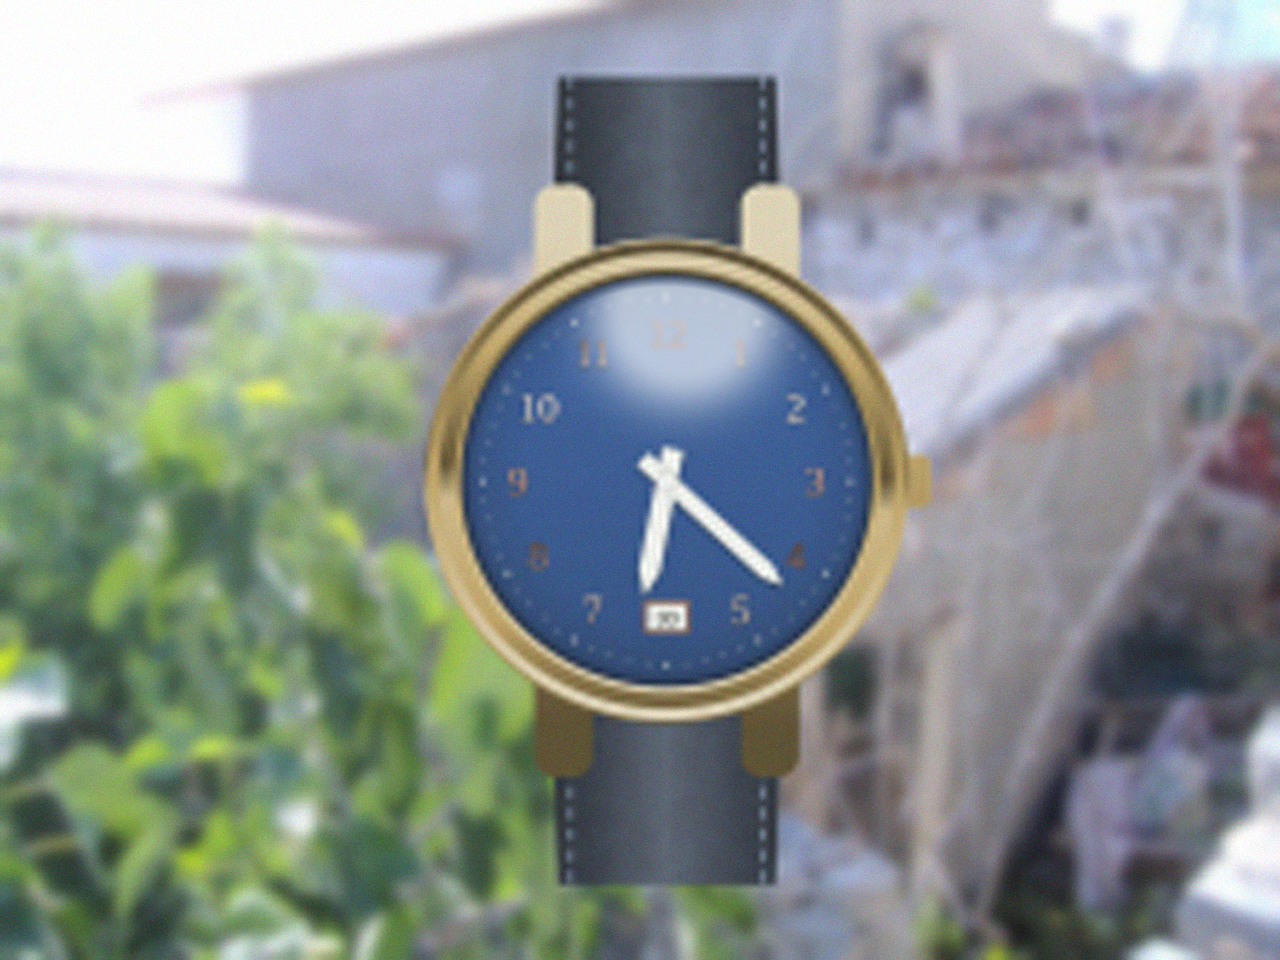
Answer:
6h22
